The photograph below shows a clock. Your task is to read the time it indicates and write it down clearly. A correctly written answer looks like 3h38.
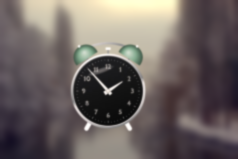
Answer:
1h53
